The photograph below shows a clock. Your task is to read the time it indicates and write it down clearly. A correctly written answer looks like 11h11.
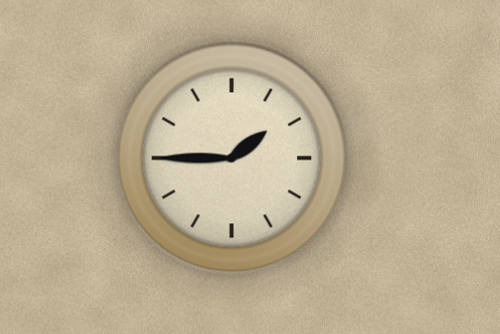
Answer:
1h45
